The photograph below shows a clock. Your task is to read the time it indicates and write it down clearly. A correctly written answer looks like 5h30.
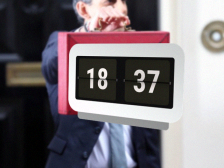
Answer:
18h37
